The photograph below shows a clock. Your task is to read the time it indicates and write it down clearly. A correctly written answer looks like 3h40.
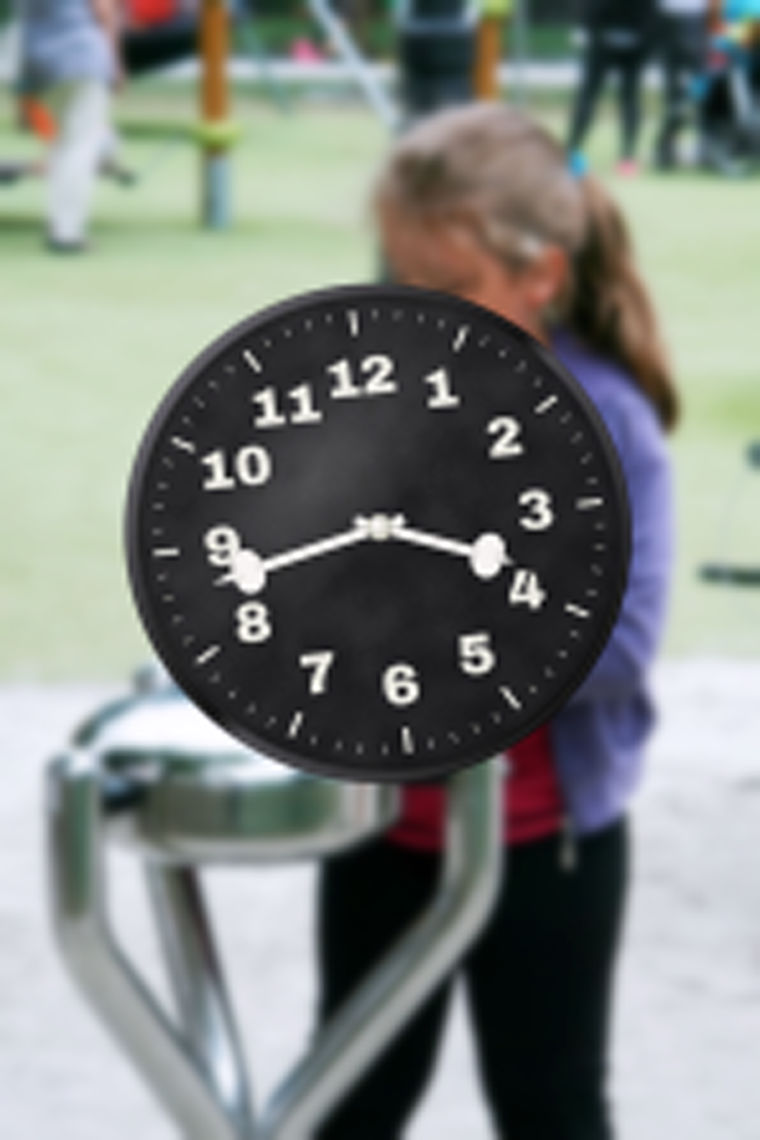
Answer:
3h43
